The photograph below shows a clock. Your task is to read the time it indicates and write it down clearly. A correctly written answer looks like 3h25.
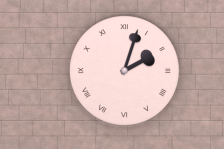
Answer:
2h03
